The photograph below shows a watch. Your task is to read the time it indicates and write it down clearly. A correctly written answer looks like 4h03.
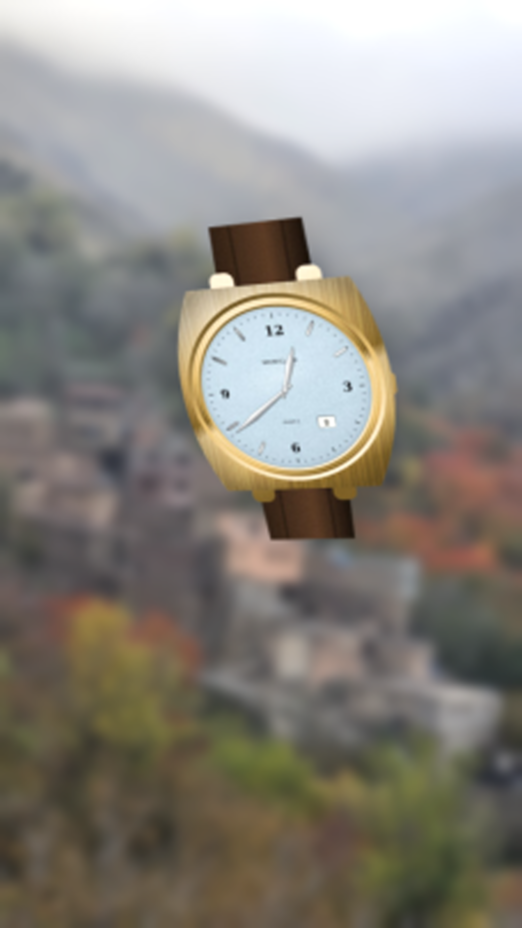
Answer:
12h39
